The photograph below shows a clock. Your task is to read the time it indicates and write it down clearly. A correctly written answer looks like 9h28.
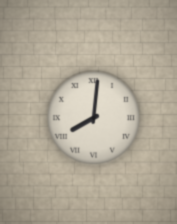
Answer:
8h01
